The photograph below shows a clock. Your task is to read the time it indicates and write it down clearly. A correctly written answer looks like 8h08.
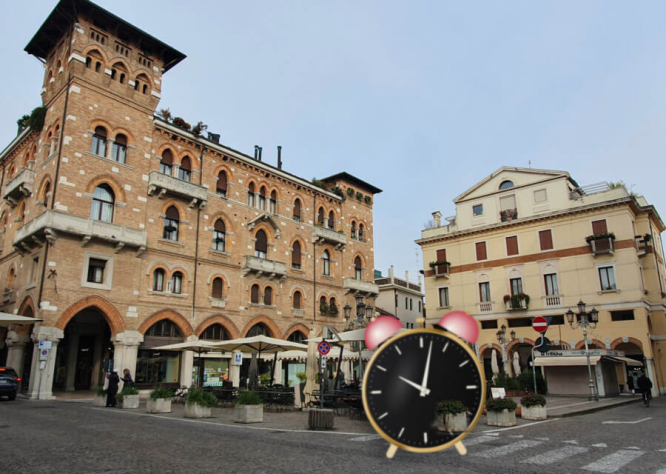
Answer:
10h02
